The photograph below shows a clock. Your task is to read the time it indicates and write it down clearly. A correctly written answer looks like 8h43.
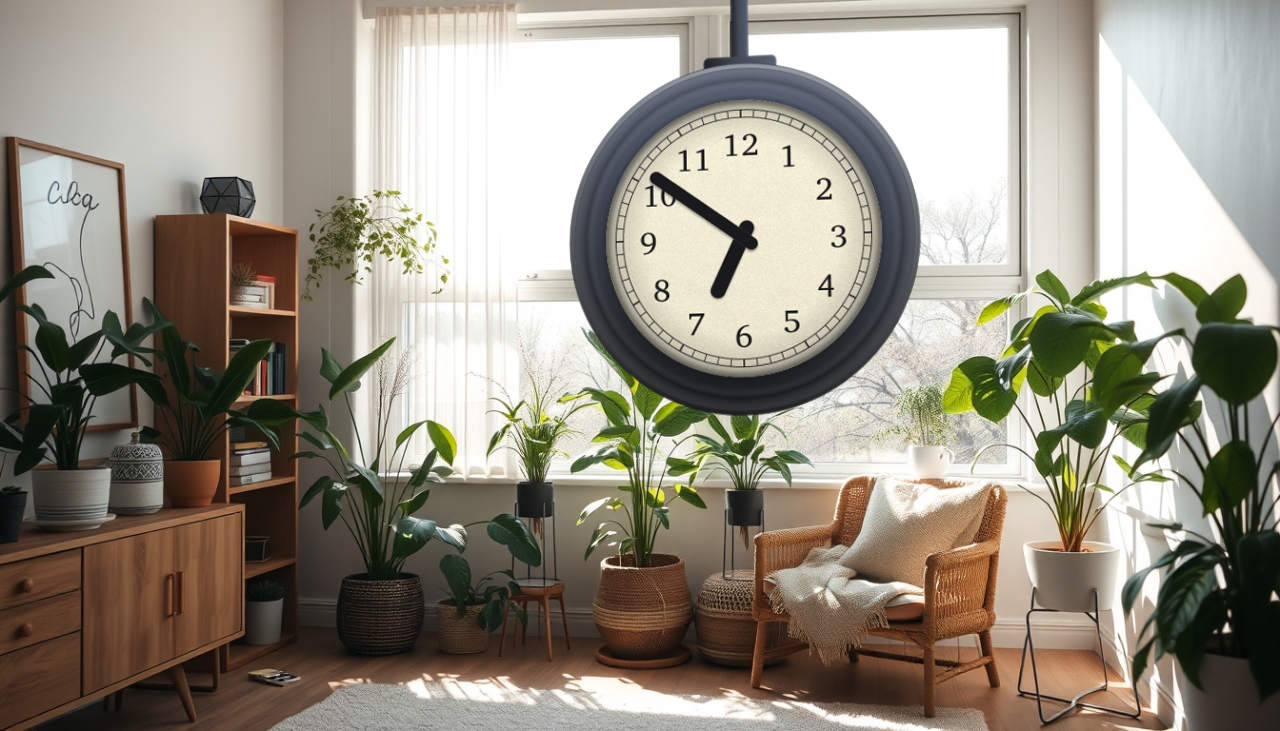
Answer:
6h51
